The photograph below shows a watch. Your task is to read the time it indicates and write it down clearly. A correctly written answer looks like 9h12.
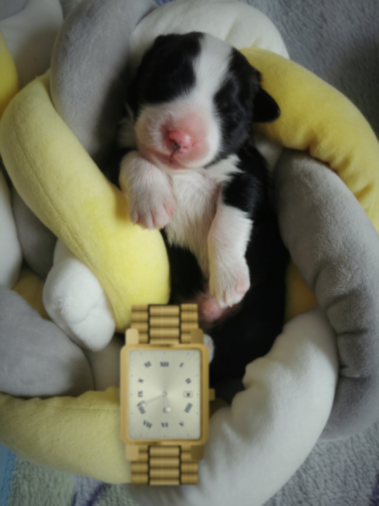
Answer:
5h41
